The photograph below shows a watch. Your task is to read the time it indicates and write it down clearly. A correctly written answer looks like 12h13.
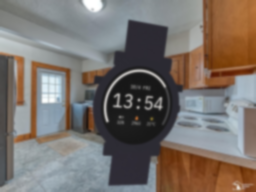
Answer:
13h54
